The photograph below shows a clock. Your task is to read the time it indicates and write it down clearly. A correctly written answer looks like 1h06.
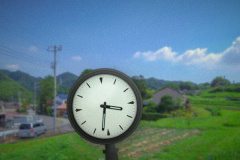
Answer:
3h32
